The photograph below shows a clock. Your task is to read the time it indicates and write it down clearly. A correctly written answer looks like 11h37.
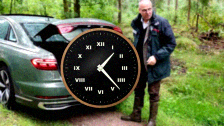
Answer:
1h23
